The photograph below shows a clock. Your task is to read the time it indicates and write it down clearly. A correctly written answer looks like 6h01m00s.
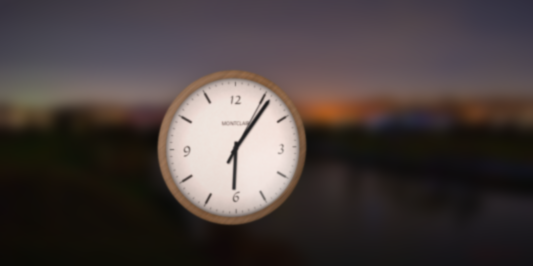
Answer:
6h06m05s
